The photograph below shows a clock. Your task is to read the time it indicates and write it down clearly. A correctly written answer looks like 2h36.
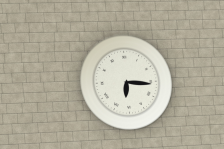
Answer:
6h16
